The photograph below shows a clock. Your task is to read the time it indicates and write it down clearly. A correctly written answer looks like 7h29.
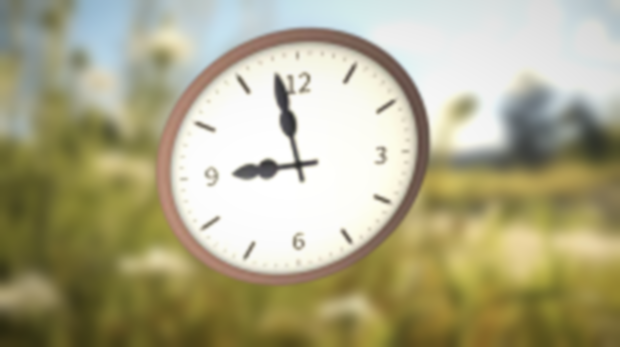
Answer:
8h58
